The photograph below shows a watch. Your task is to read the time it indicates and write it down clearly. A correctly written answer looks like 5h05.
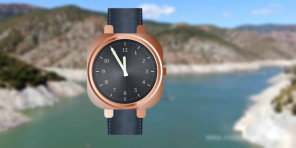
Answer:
11h55
